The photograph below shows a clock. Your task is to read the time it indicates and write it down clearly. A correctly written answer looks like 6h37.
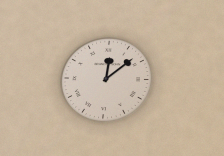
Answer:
12h08
